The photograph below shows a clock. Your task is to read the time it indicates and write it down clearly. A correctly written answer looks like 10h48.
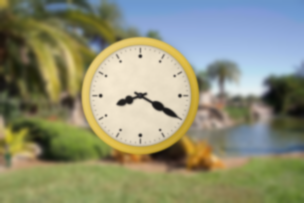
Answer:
8h20
